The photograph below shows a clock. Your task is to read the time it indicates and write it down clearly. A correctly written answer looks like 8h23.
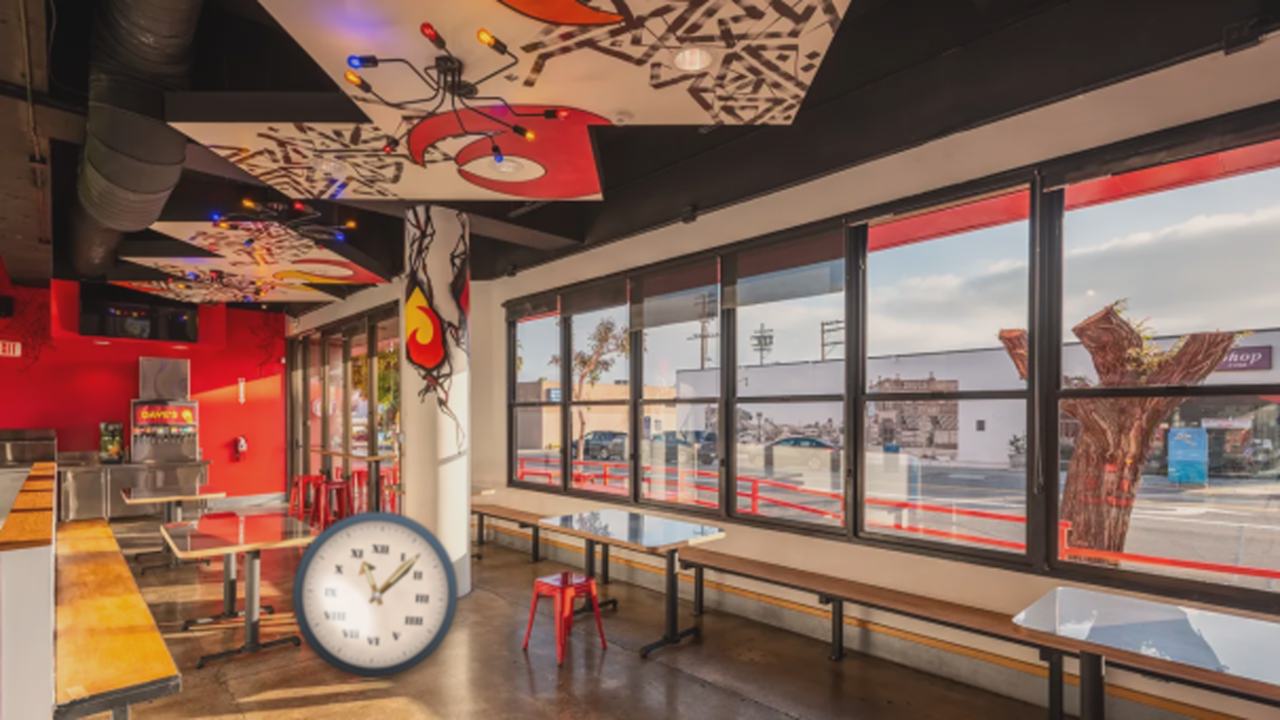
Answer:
11h07
